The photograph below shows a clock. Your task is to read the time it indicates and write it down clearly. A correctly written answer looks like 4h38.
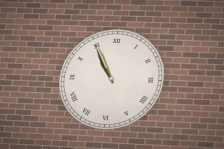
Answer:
10h55
